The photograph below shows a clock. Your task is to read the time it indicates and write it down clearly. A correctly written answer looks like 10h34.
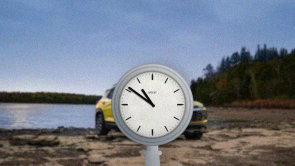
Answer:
10h51
